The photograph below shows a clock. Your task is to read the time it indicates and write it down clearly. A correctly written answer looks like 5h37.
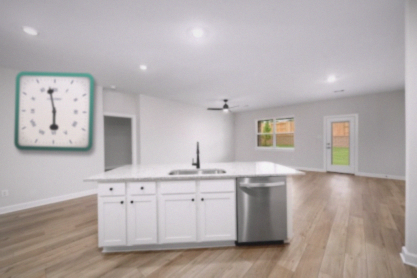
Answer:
5h58
